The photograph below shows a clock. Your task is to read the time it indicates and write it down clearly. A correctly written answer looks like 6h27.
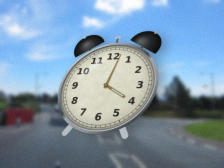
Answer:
4h02
